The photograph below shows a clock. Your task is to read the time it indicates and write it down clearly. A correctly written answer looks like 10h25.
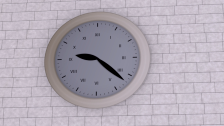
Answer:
9h22
